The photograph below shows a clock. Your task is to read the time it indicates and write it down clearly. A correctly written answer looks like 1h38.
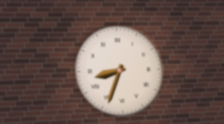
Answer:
8h34
